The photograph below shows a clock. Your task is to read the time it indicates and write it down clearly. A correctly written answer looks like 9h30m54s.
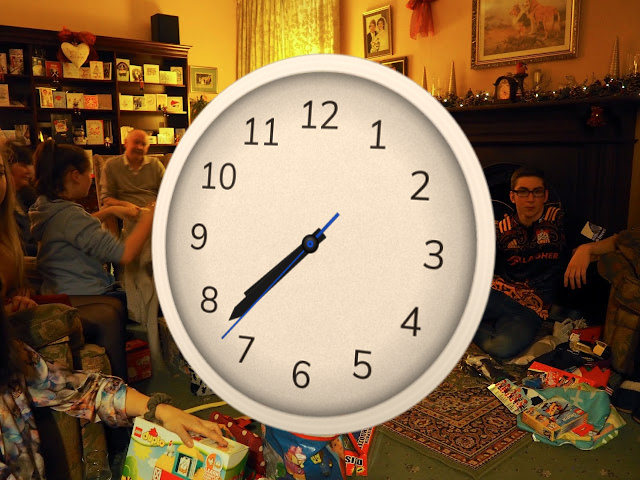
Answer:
7h37m37s
